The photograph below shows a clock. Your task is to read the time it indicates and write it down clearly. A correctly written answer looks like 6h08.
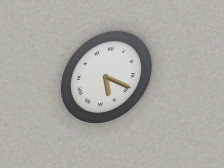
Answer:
5h19
